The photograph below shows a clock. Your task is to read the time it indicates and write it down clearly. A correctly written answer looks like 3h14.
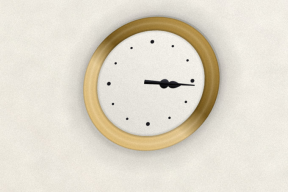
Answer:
3h16
